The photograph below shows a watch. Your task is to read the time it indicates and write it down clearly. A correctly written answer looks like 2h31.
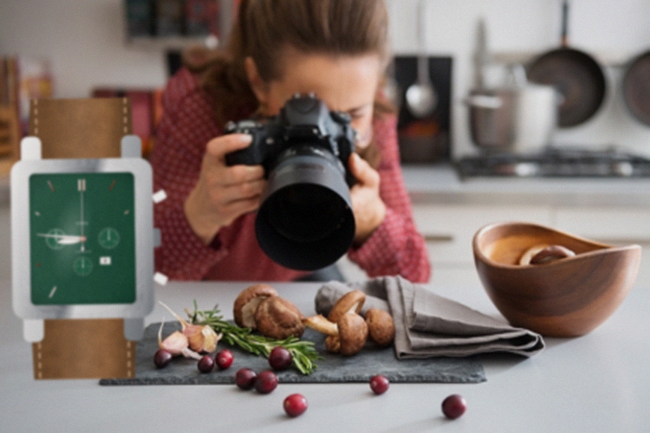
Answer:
8h46
